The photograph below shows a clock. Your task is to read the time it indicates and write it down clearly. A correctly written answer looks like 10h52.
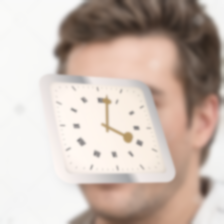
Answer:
4h02
